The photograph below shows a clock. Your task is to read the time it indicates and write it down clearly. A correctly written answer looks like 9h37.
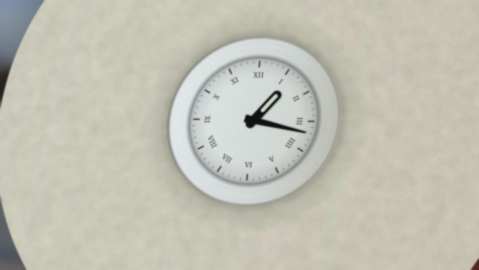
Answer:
1h17
